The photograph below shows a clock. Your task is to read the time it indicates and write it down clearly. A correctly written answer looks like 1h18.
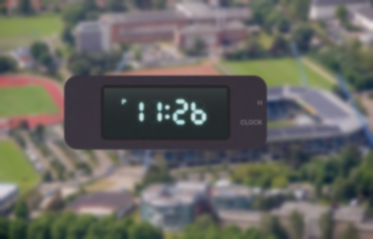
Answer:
11h26
